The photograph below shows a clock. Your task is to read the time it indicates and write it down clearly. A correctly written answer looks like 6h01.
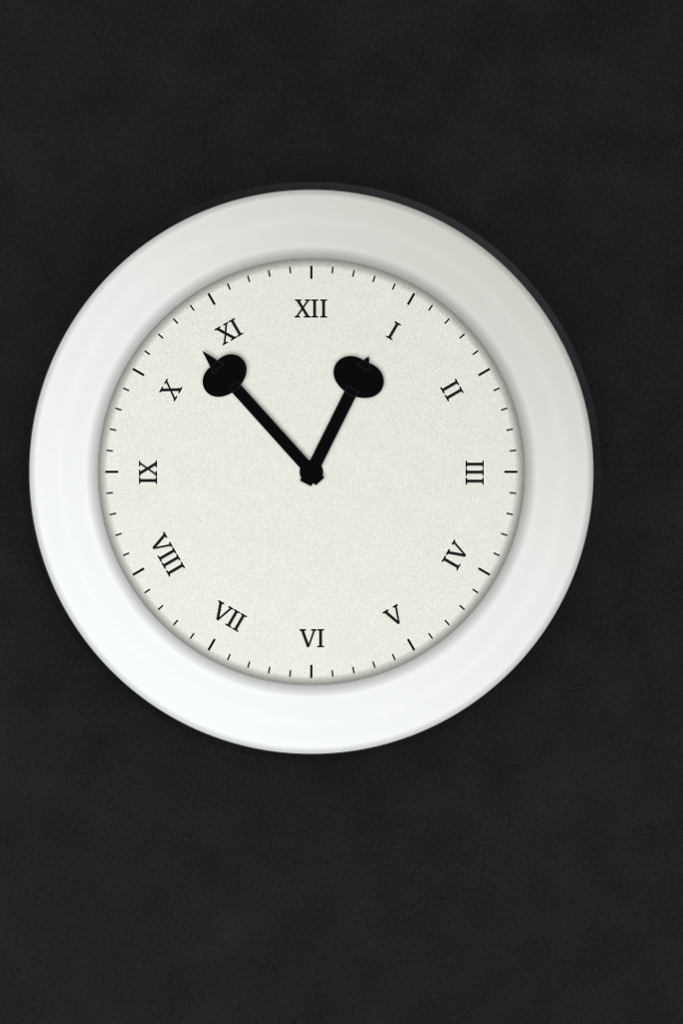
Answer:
12h53
